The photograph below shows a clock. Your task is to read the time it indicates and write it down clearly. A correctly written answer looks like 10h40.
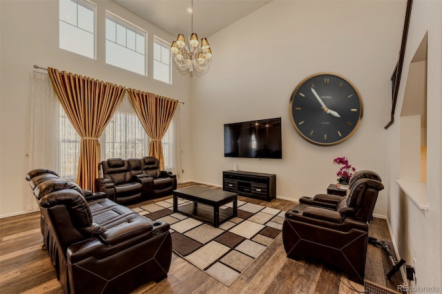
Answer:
3h54
